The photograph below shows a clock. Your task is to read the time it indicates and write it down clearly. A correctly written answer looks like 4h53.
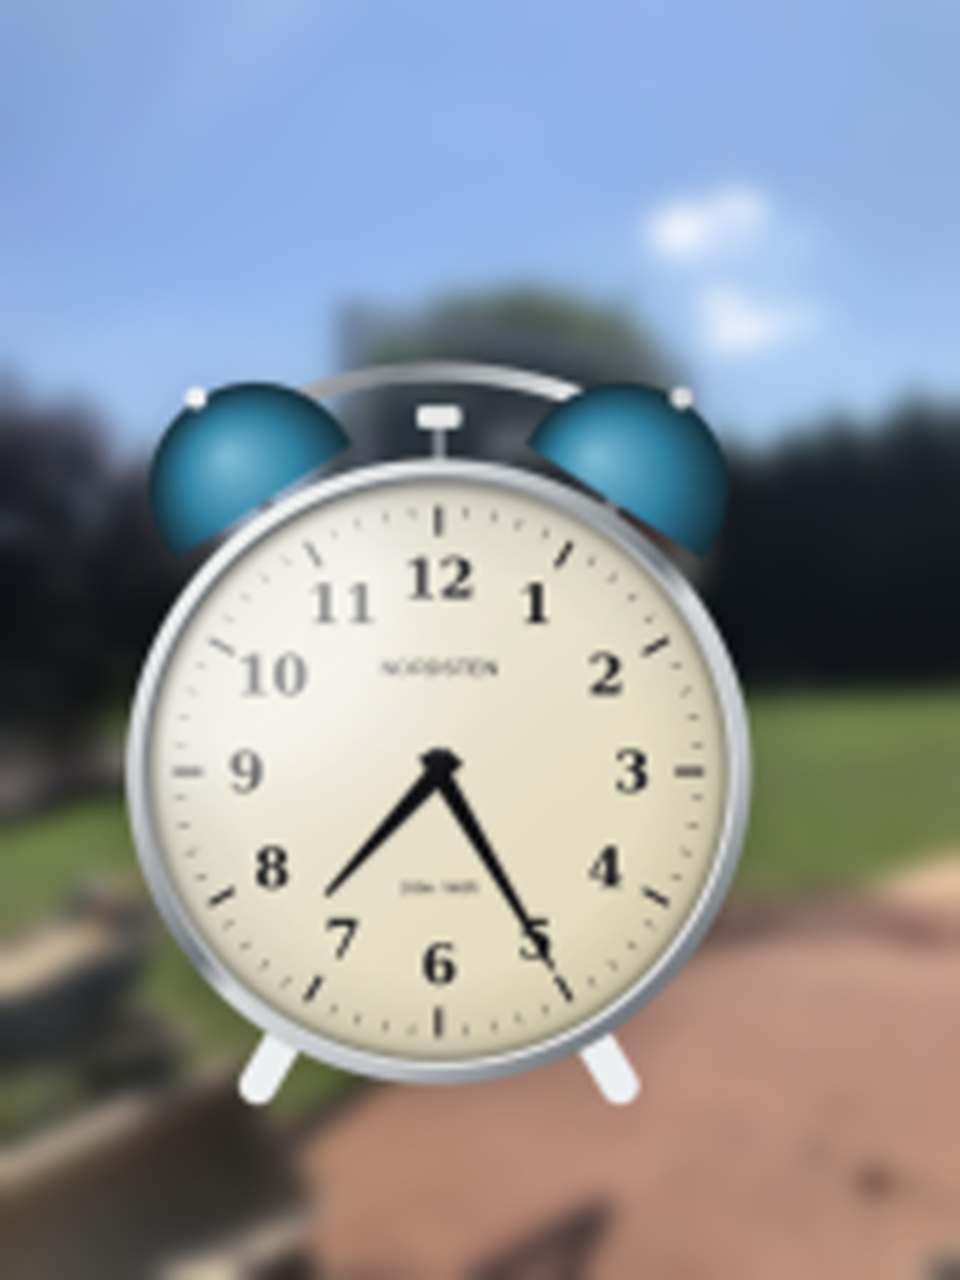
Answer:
7h25
